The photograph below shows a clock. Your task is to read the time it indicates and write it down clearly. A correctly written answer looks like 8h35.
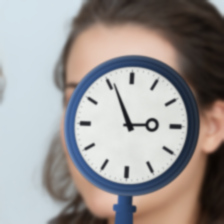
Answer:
2h56
